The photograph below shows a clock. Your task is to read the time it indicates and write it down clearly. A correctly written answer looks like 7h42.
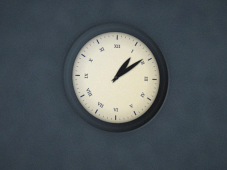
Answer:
1h09
